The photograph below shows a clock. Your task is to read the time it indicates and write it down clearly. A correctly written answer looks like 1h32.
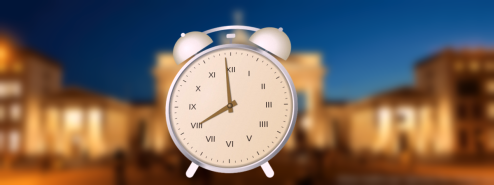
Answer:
7h59
